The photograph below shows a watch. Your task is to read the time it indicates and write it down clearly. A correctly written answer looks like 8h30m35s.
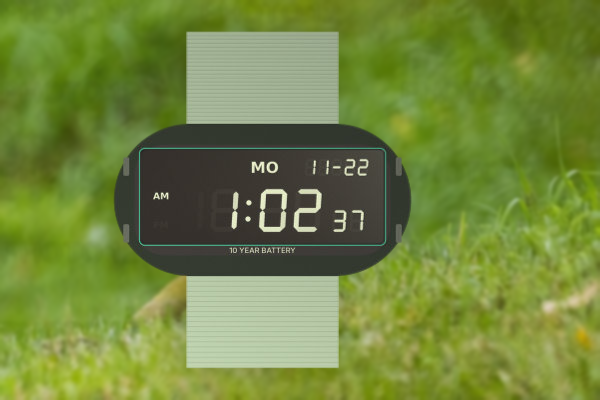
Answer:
1h02m37s
